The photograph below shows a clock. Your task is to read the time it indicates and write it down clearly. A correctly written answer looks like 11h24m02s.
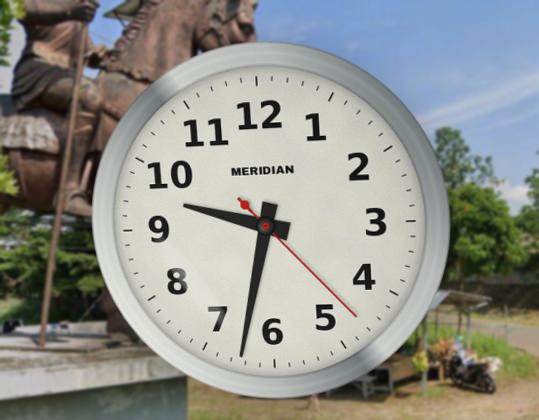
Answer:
9h32m23s
